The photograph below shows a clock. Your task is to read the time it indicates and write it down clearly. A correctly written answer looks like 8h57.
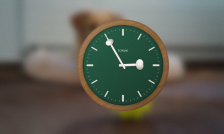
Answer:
2h55
